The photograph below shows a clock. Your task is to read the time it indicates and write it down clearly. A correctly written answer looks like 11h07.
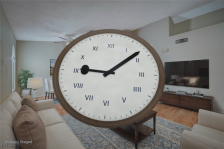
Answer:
9h08
